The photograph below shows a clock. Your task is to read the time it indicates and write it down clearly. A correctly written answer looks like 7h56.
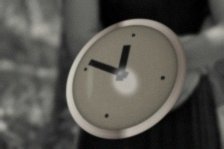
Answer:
11h47
